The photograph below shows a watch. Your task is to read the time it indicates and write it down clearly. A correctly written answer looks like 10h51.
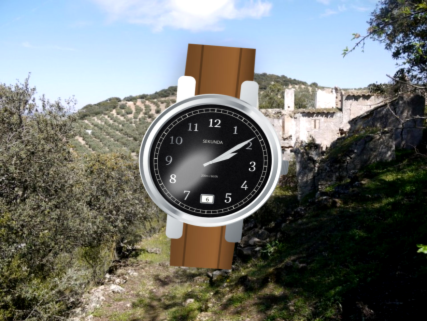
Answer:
2h09
